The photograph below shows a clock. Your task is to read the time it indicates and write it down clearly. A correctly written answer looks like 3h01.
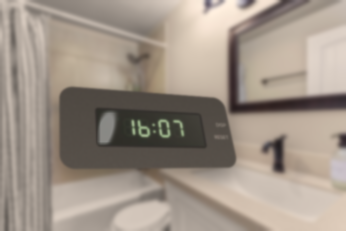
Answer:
16h07
